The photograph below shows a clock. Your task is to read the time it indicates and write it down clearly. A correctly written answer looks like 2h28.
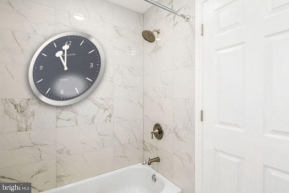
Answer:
10h59
